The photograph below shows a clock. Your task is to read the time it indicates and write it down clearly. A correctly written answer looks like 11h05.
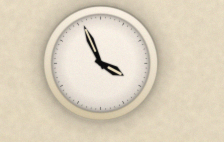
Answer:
3h56
